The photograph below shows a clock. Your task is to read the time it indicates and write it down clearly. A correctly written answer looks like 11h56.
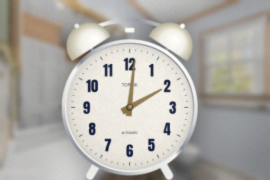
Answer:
2h01
